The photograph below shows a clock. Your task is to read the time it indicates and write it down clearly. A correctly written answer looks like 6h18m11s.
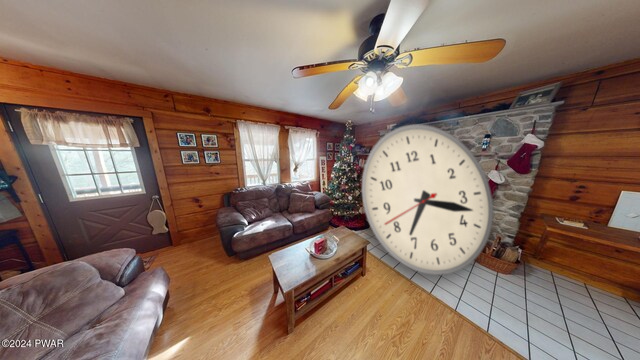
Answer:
7h17m42s
